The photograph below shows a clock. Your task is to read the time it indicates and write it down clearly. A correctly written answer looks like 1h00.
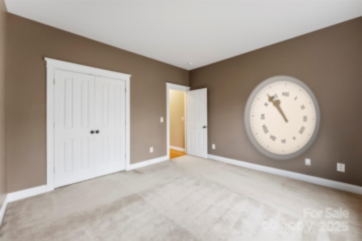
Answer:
10h53
